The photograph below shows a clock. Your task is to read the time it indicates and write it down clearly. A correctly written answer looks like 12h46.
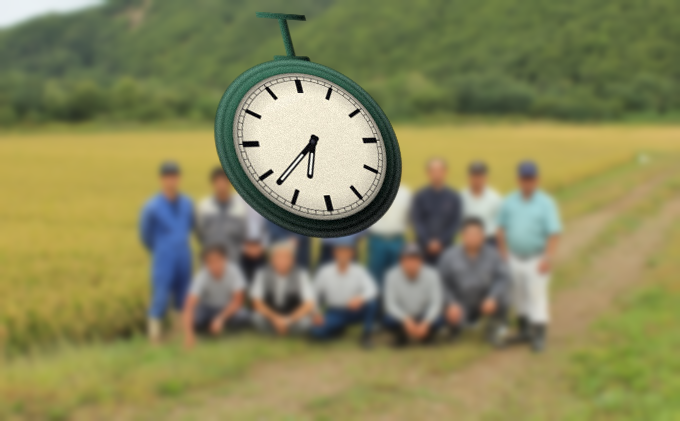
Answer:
6h38
